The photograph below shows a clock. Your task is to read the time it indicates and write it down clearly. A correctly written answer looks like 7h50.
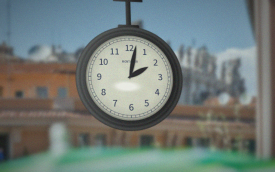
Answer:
2h02
